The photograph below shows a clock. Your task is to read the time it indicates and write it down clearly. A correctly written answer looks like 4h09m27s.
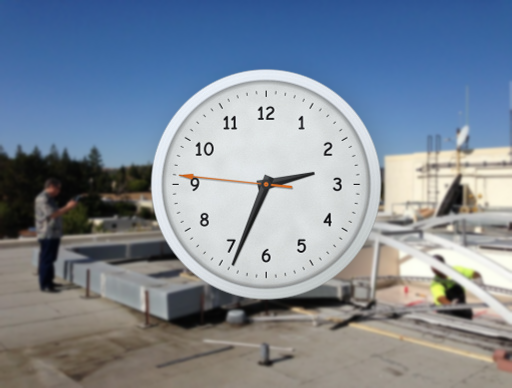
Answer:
2h33m46s
